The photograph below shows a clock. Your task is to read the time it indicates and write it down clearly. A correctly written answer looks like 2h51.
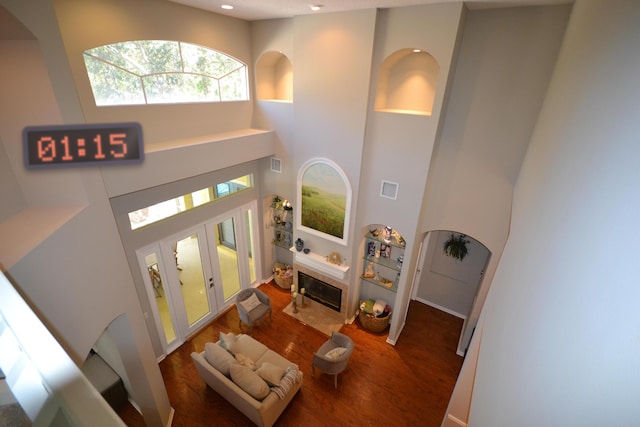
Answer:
1h15
